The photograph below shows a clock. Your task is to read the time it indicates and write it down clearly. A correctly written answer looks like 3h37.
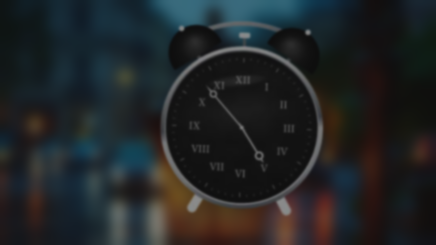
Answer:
4h53
